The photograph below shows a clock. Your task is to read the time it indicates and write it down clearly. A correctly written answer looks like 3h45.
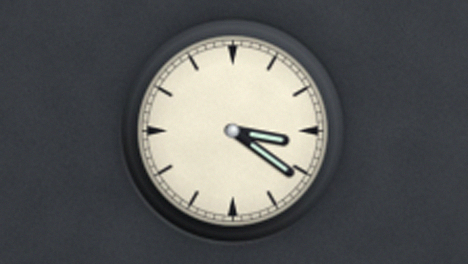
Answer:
3h21
